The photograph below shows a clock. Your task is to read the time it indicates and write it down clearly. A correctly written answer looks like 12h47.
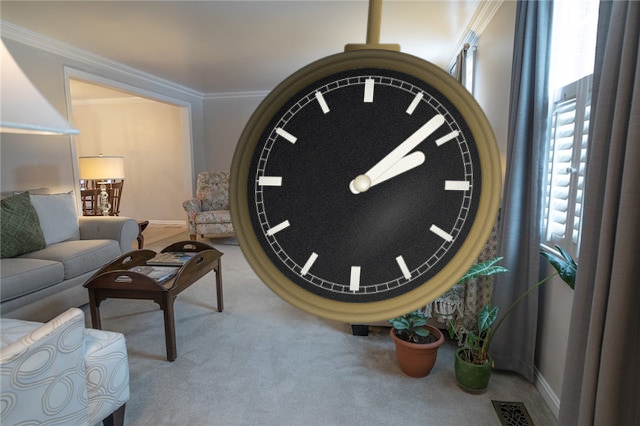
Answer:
2h08
